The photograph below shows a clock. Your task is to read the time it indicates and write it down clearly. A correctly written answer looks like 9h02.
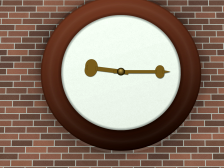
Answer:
9h15
